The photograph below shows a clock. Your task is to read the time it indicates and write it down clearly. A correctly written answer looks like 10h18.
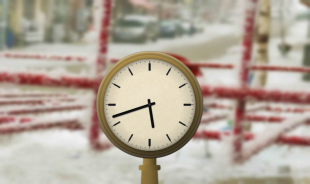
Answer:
5h42
